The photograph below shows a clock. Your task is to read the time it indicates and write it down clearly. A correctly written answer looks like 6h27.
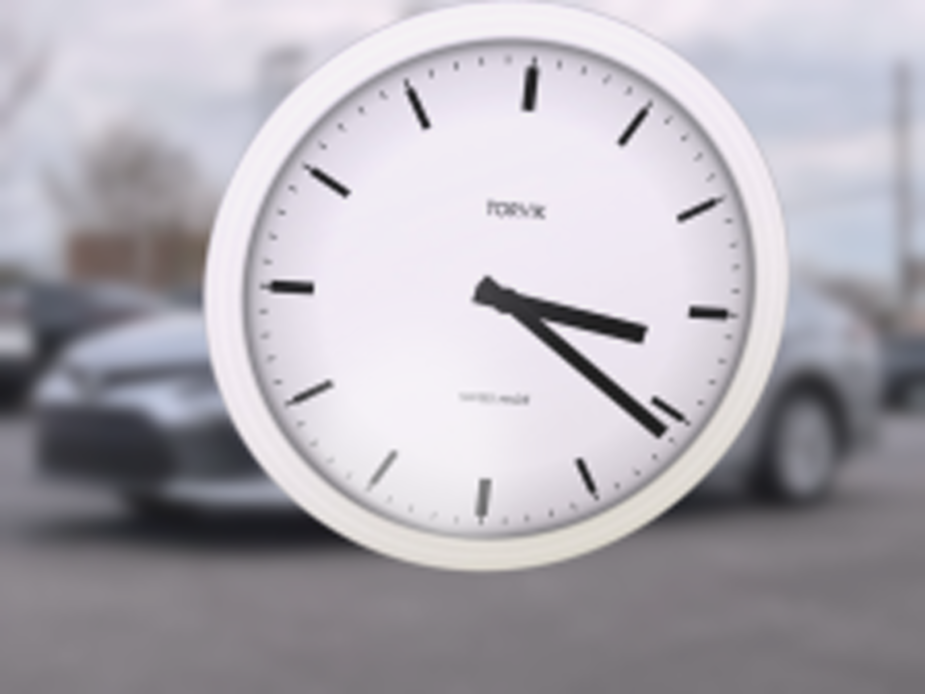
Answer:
3h21
